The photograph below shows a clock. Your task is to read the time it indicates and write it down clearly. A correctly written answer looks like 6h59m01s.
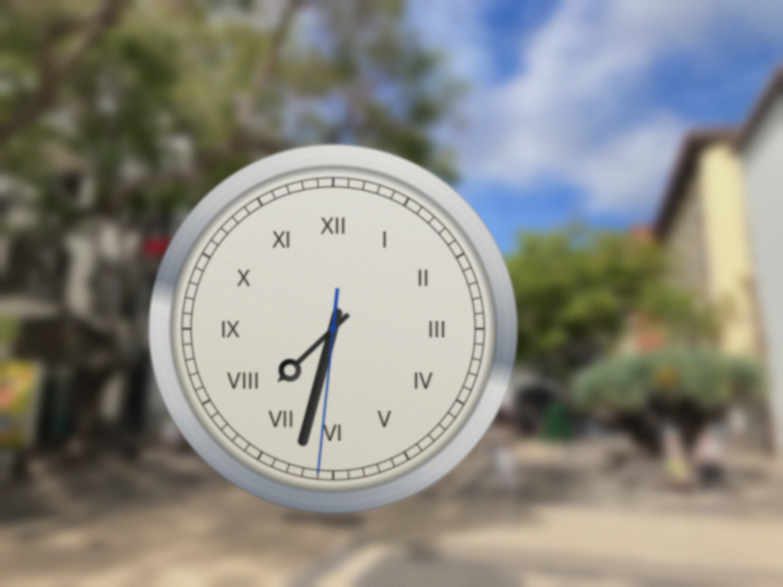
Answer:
7h32m31s
